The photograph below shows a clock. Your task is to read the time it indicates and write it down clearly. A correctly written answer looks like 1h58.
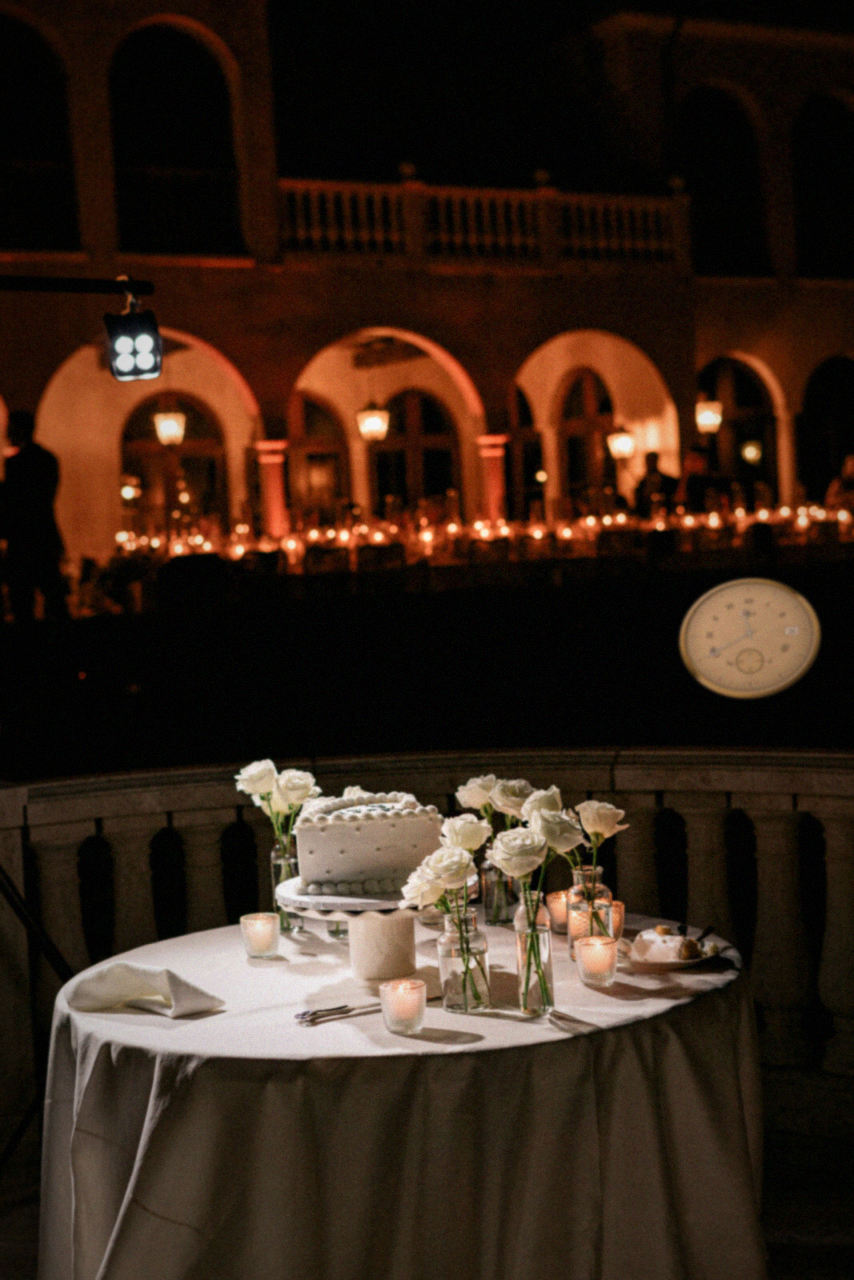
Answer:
11h40
